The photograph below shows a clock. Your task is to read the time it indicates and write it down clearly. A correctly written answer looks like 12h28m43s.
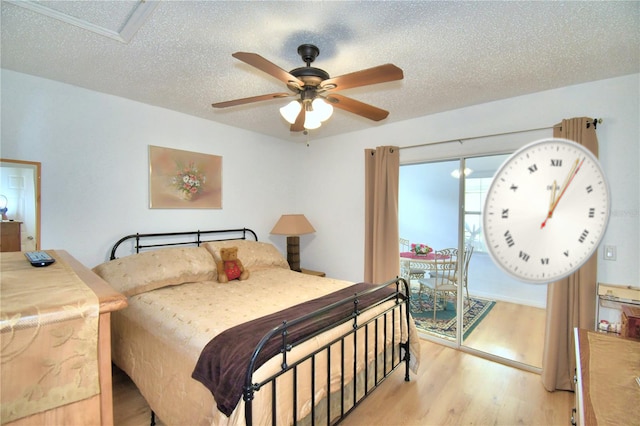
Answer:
12h04m05s
